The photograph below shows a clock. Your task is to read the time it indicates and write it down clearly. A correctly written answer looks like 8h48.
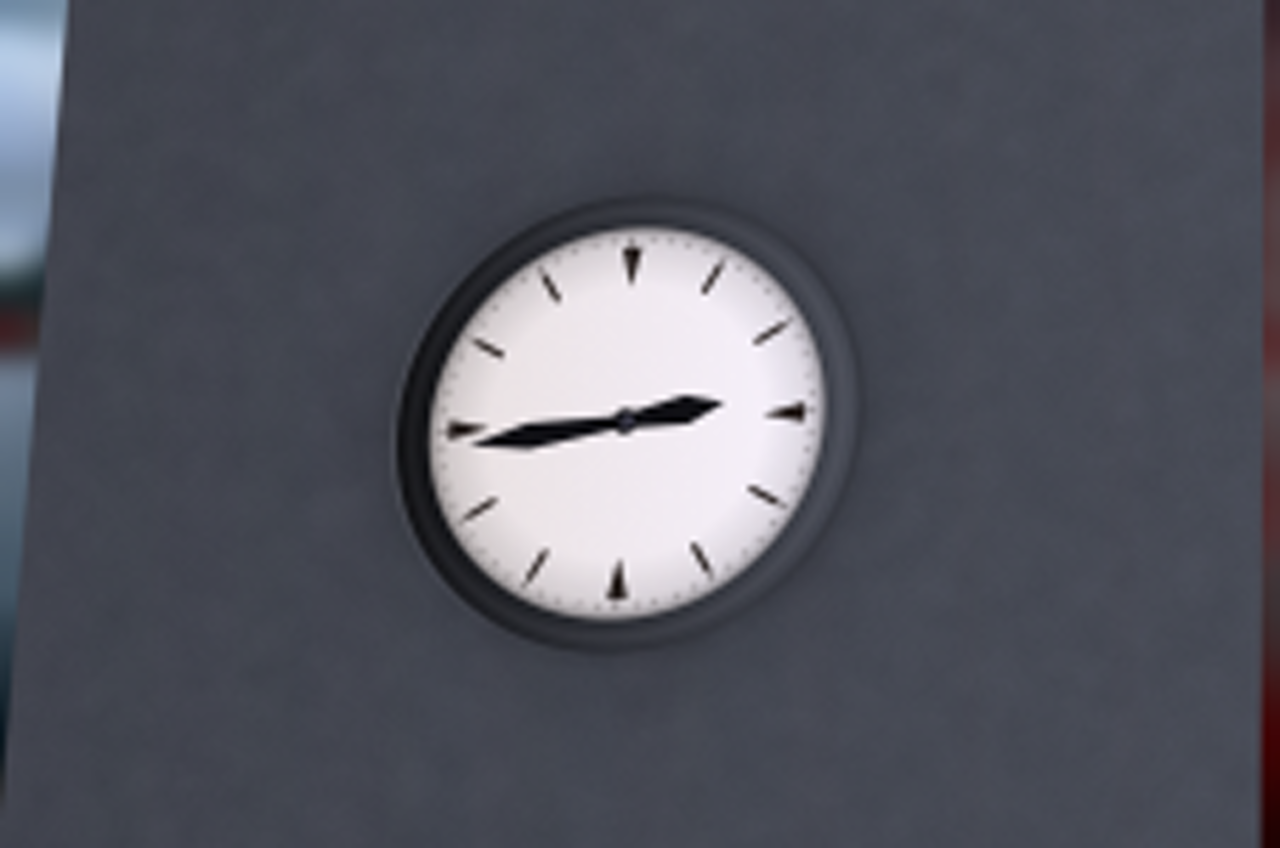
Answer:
2h44
